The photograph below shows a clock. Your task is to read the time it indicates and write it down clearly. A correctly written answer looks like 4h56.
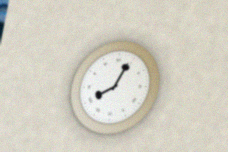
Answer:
8h04
